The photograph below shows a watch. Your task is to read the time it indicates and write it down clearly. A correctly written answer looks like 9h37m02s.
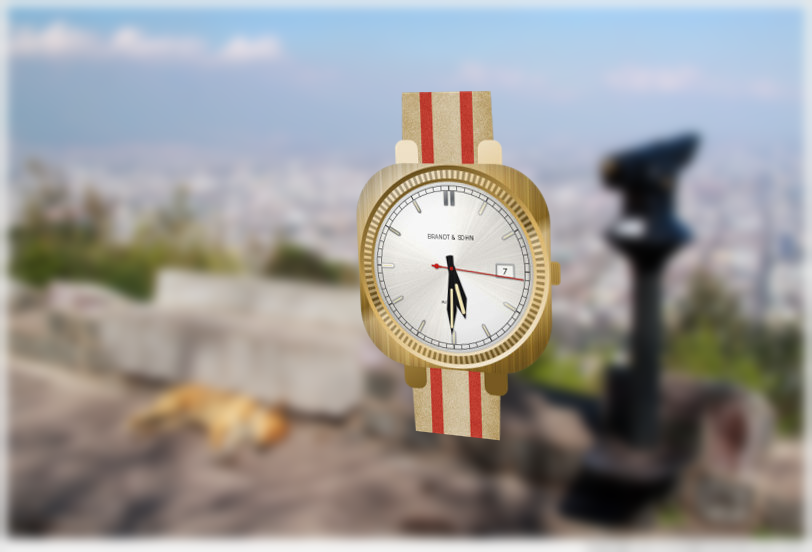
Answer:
5h30m16s
